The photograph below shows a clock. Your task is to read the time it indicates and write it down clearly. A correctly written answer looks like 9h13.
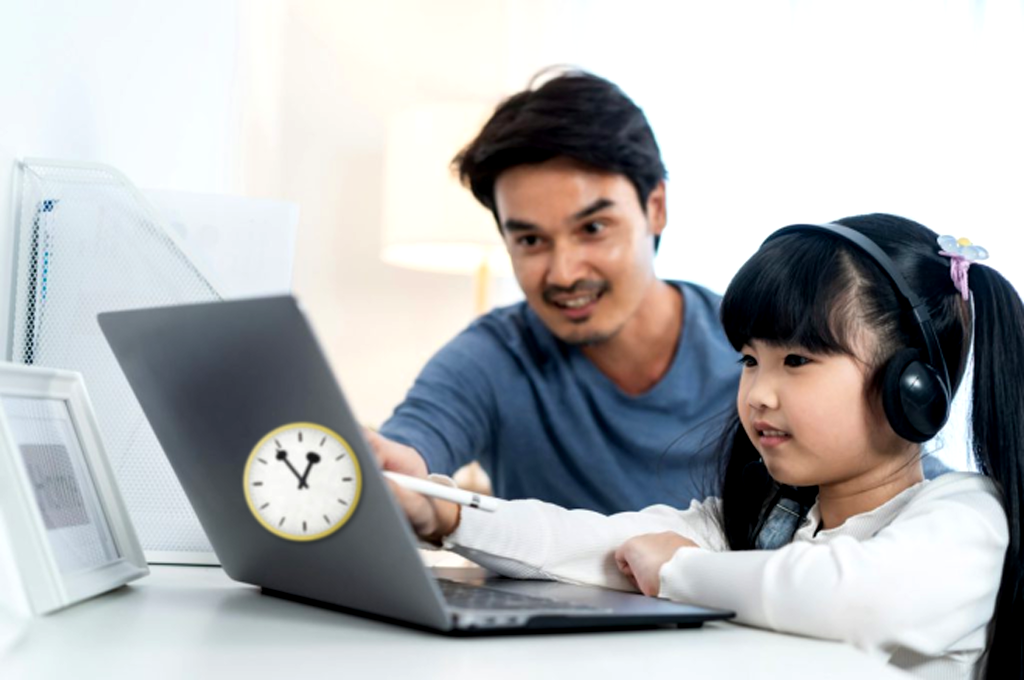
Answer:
12h54
